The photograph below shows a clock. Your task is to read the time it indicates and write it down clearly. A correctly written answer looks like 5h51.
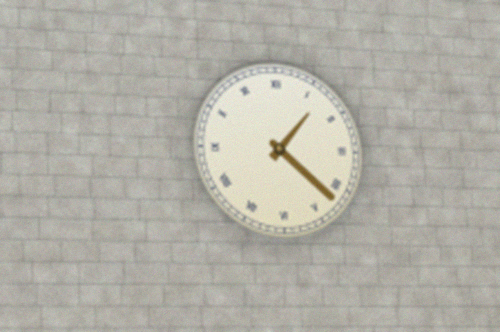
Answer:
1h22
